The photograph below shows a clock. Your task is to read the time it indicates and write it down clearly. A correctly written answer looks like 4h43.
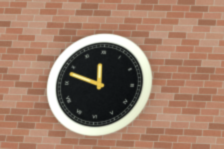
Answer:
11h48
